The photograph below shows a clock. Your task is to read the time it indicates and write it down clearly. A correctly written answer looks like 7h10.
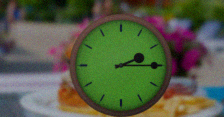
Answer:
2h15
